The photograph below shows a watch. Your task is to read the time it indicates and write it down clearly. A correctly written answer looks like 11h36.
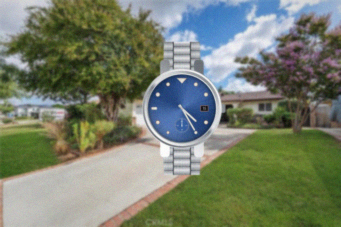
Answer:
4h25
